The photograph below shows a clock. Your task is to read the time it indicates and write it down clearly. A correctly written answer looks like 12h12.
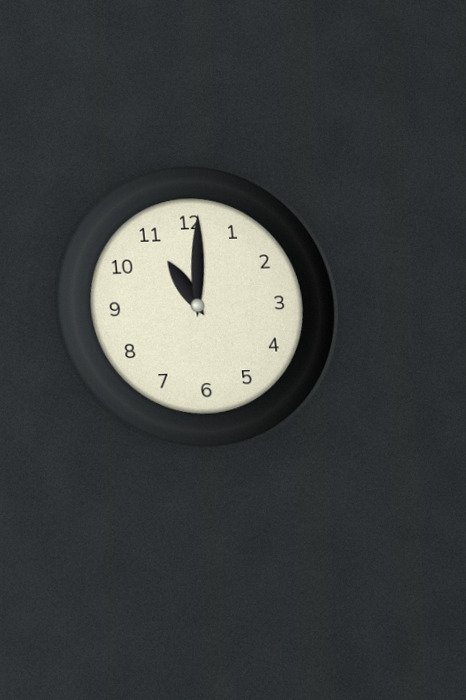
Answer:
11h01
